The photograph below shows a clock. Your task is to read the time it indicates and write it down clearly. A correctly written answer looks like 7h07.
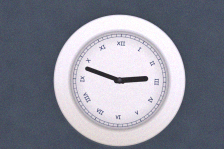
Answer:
2h48
